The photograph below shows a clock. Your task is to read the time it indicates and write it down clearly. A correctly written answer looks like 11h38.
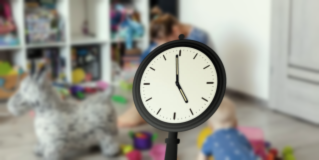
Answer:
4h59
